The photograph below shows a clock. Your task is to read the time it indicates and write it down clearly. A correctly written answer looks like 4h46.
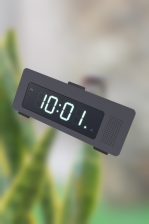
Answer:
10h01
